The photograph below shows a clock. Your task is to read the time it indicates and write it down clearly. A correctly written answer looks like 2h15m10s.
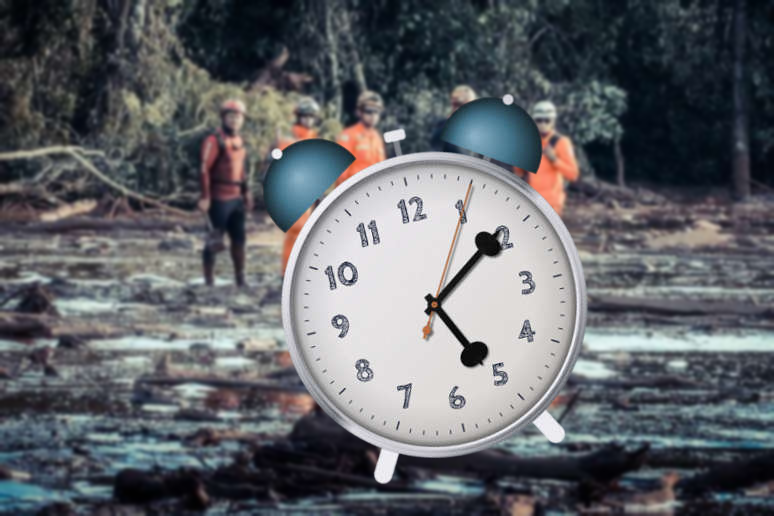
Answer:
5h09m05s
